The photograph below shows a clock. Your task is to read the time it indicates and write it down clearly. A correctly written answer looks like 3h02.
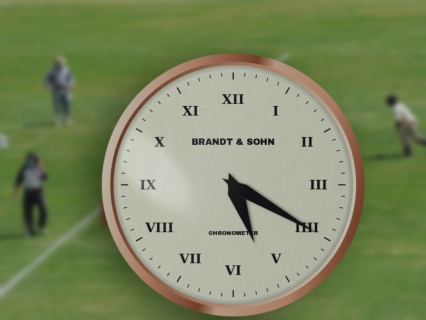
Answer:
5h20
